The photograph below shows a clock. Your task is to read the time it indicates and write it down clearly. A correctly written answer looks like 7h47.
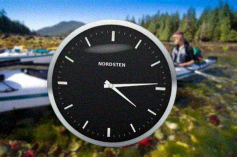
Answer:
4h14
